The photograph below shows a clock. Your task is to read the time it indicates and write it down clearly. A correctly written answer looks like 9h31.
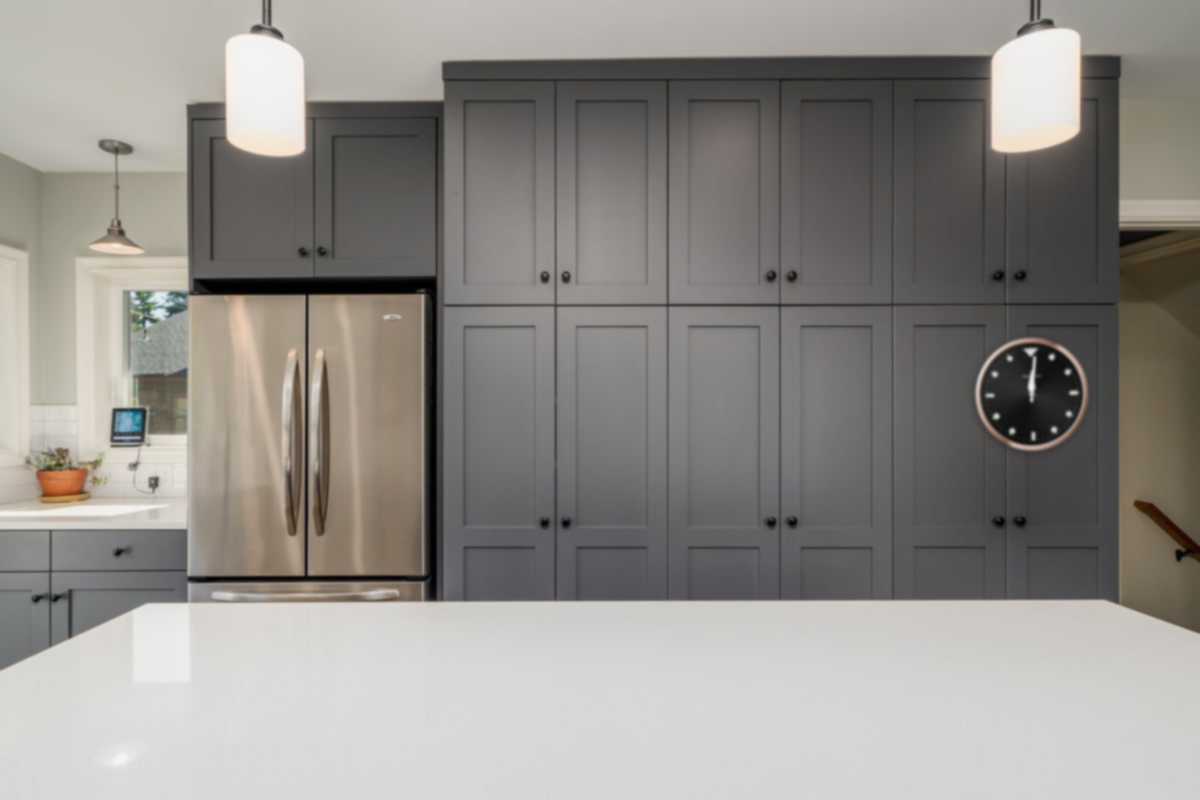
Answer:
12h01
